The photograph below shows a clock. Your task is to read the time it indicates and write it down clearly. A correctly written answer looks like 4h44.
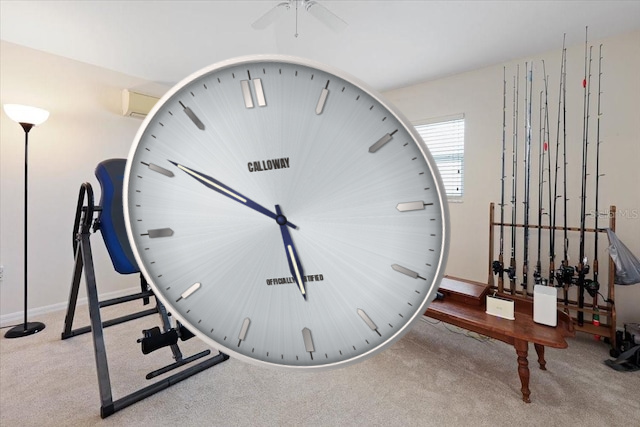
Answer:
5h51
